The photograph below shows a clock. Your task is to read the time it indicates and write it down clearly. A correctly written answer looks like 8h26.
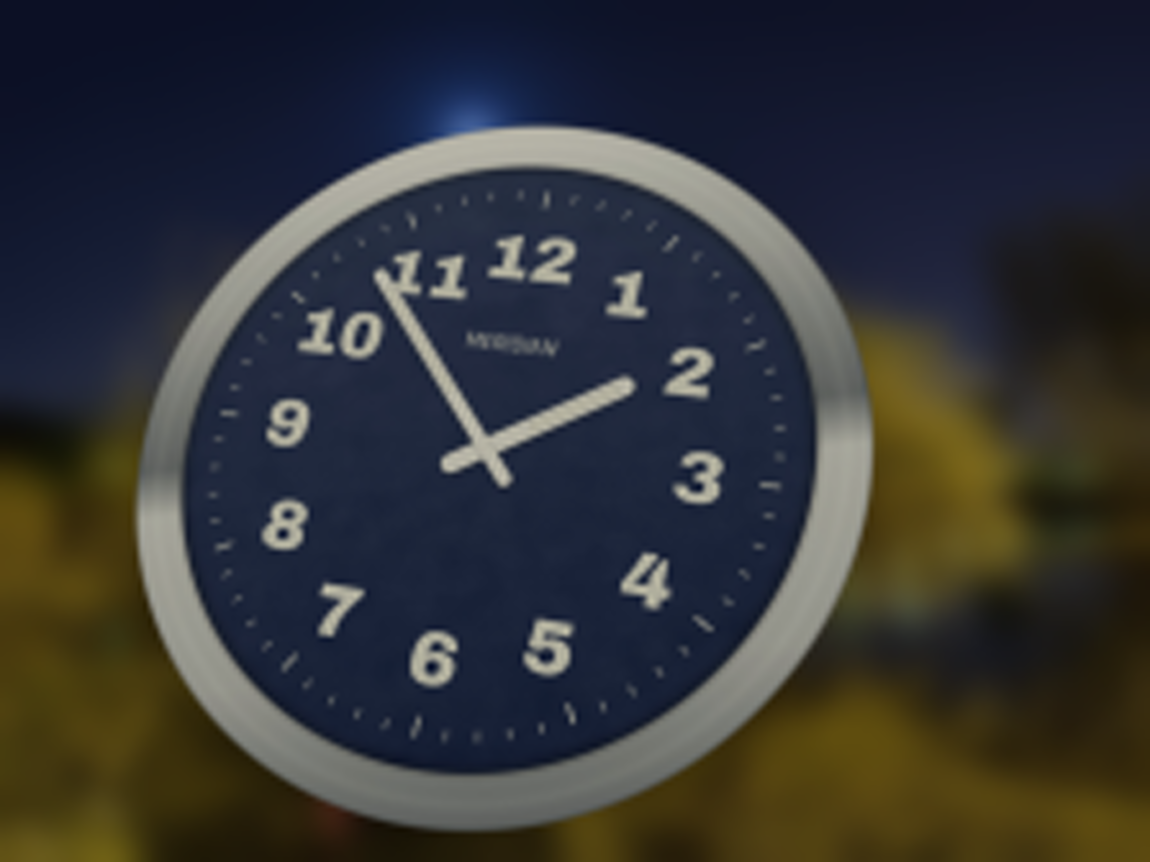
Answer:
1h53
